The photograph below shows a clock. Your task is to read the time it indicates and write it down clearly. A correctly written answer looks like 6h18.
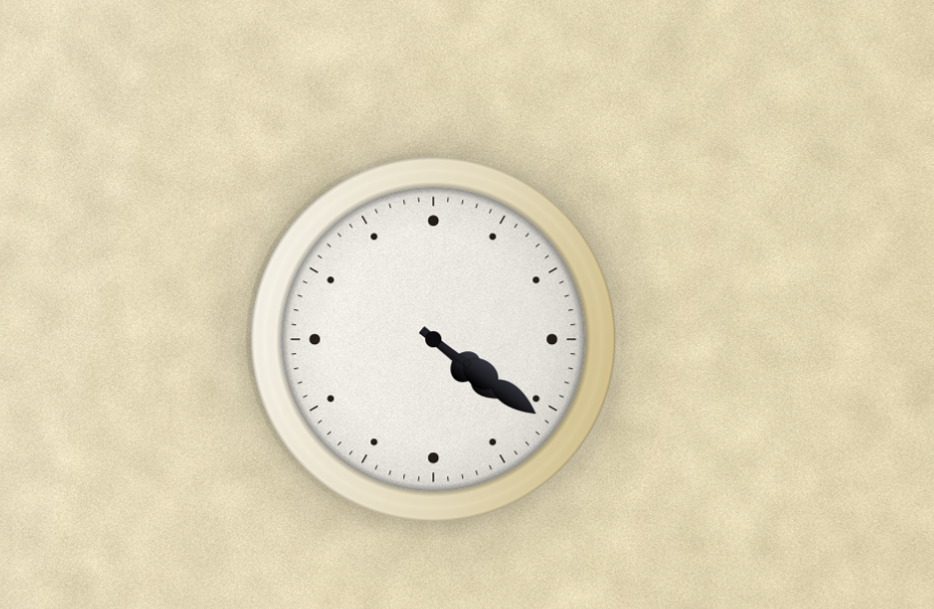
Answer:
4h21
